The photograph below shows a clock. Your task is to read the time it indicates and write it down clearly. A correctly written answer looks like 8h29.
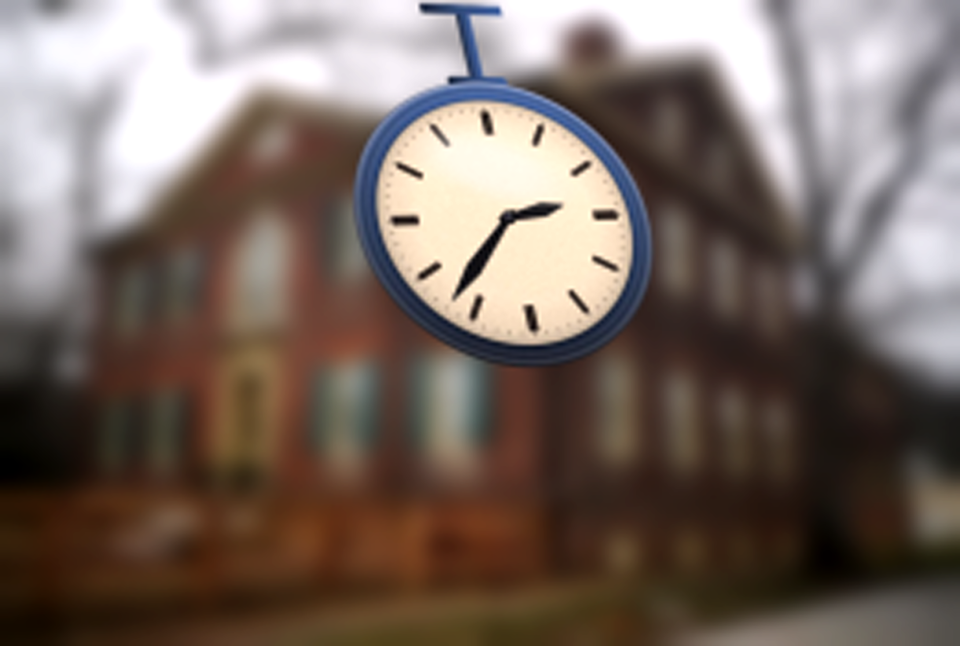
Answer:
2h37
